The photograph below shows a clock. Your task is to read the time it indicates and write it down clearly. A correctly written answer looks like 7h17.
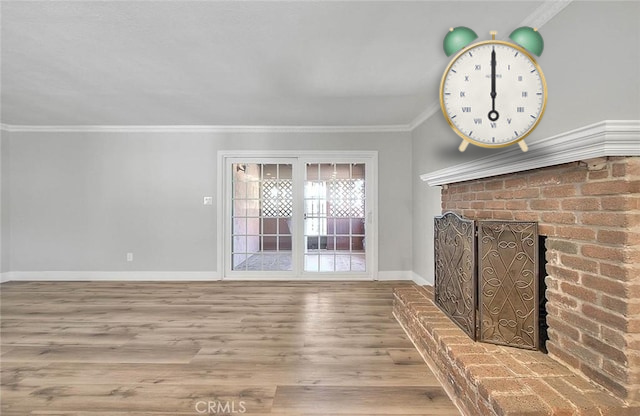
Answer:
6h00
